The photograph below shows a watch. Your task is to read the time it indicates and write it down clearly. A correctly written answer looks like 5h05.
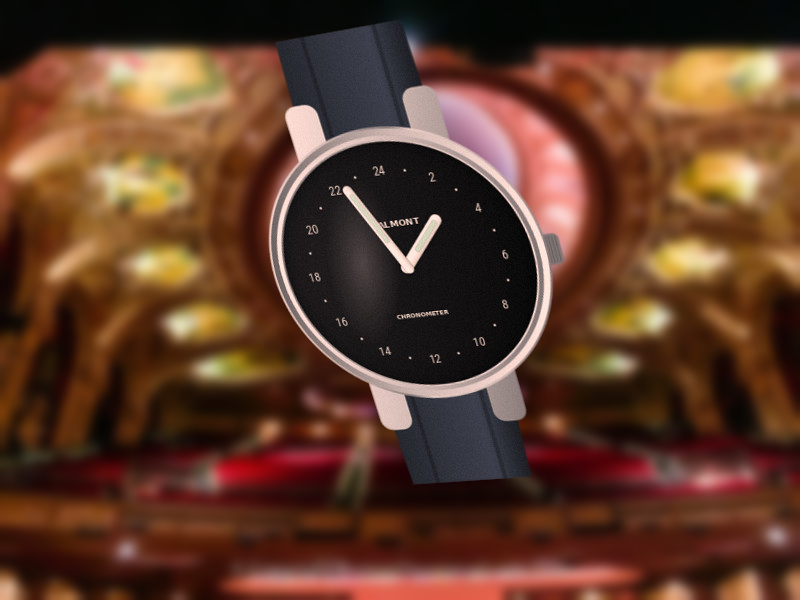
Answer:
2h56
